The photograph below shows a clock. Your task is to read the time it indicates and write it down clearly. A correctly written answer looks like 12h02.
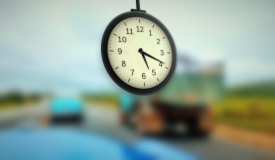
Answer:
5h19
